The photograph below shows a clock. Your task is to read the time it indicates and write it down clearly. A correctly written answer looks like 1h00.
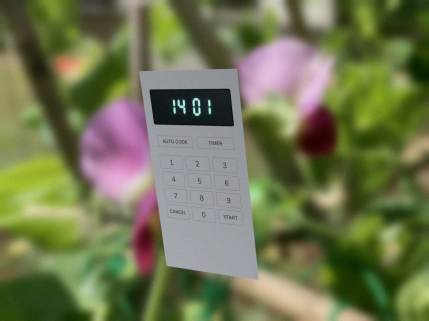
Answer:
14h01
